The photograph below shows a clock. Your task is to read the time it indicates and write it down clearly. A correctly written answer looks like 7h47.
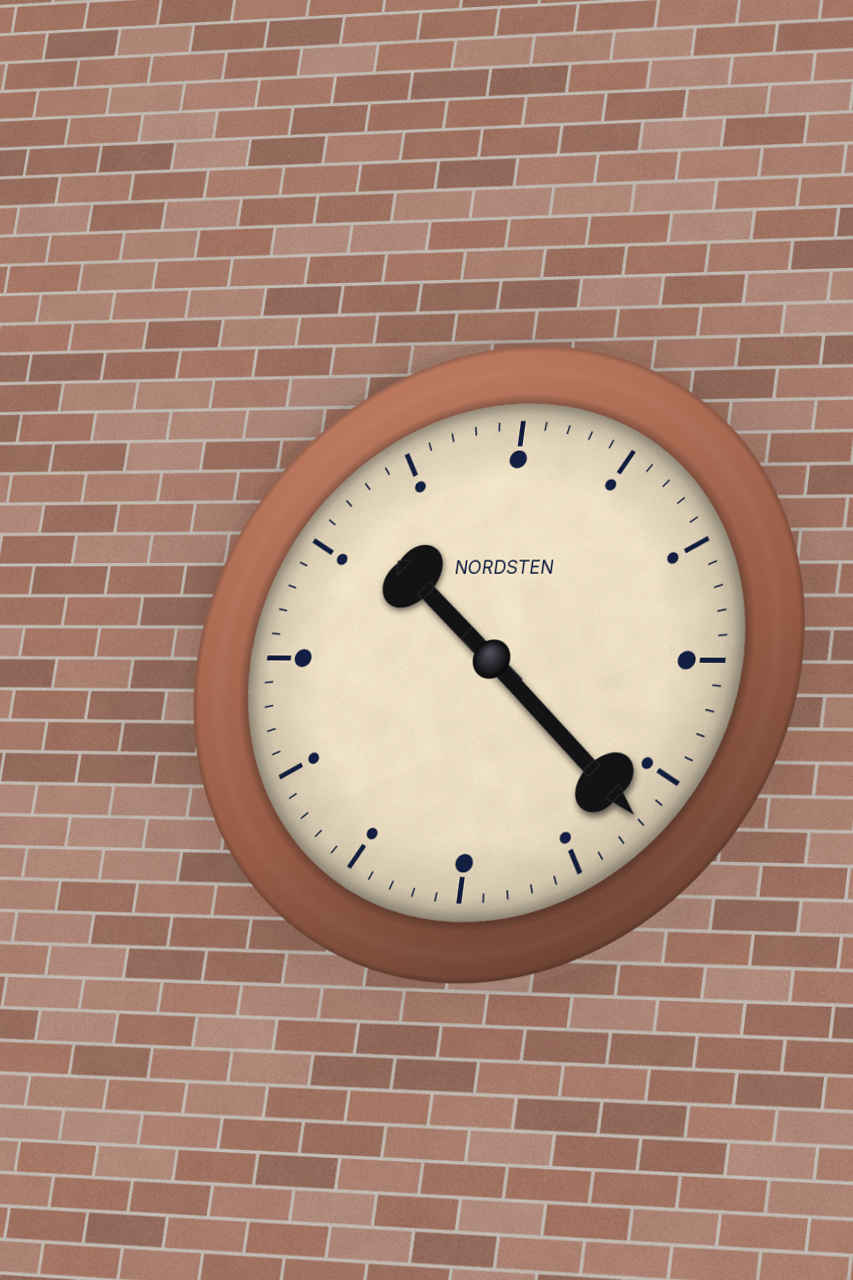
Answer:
10h22
